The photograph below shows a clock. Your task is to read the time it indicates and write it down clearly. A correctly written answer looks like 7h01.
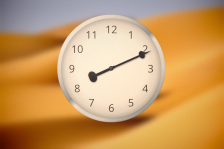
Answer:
8h11
